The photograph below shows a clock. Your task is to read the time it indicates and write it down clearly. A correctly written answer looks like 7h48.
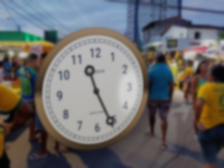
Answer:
11h26
